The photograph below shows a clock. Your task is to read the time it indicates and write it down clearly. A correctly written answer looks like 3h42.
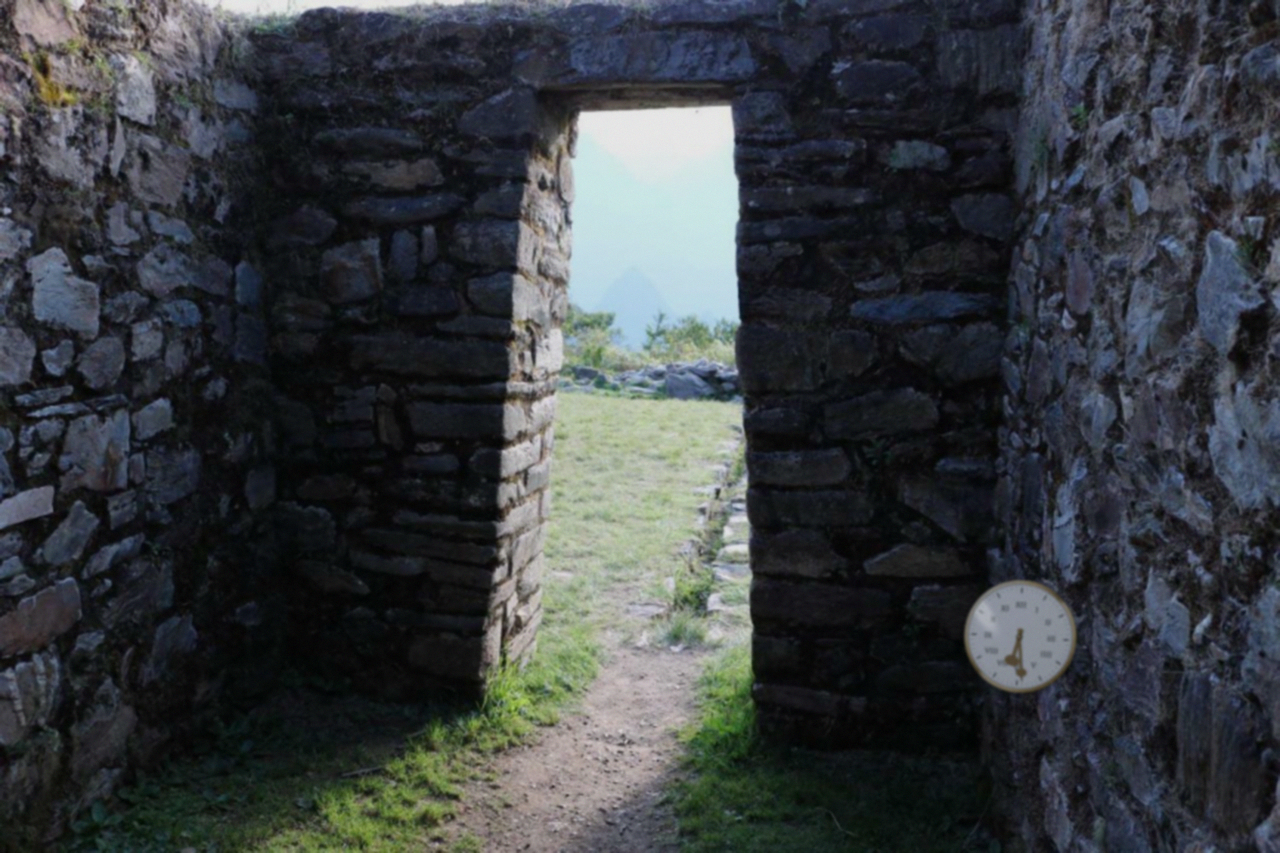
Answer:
6h29
